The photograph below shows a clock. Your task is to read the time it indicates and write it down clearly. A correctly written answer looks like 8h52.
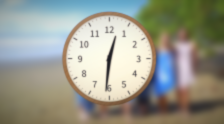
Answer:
12h31
